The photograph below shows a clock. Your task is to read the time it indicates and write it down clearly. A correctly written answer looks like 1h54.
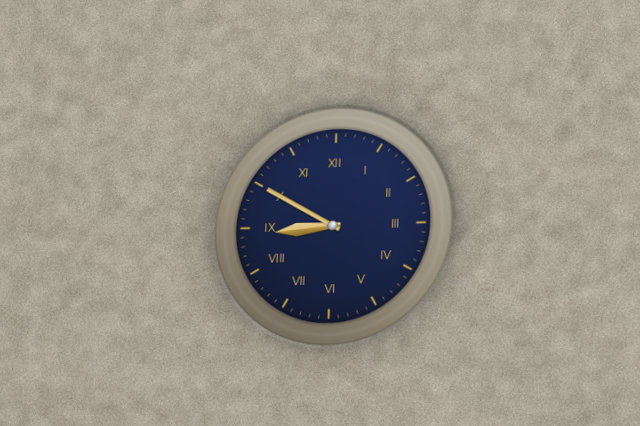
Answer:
8h50
